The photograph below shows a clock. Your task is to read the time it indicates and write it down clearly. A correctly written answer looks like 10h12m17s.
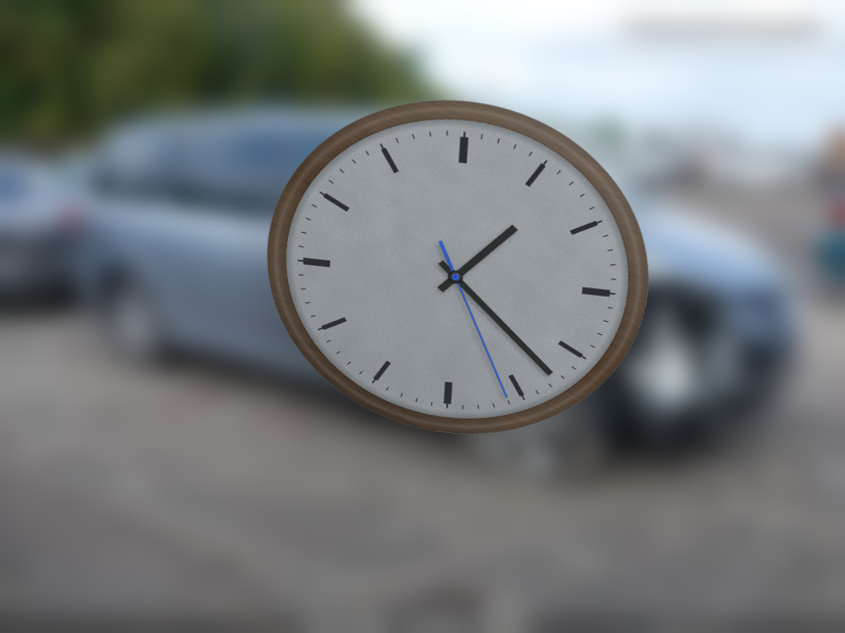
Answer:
1h22m26s
